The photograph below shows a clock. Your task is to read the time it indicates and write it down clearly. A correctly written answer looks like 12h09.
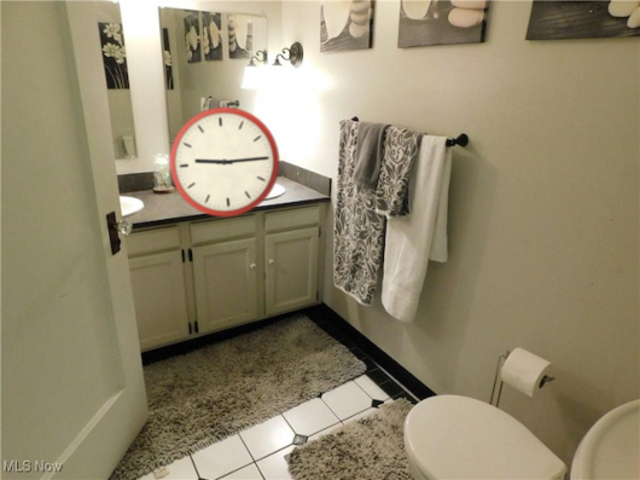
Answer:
9h15
